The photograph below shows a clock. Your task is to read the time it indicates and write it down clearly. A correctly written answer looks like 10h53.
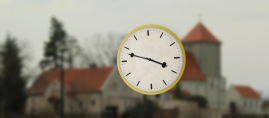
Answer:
3h48
